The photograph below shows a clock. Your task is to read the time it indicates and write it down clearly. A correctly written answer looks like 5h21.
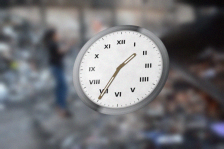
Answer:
1h35
